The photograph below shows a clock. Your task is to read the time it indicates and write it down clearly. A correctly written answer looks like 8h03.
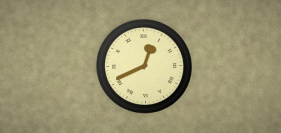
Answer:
12h41
